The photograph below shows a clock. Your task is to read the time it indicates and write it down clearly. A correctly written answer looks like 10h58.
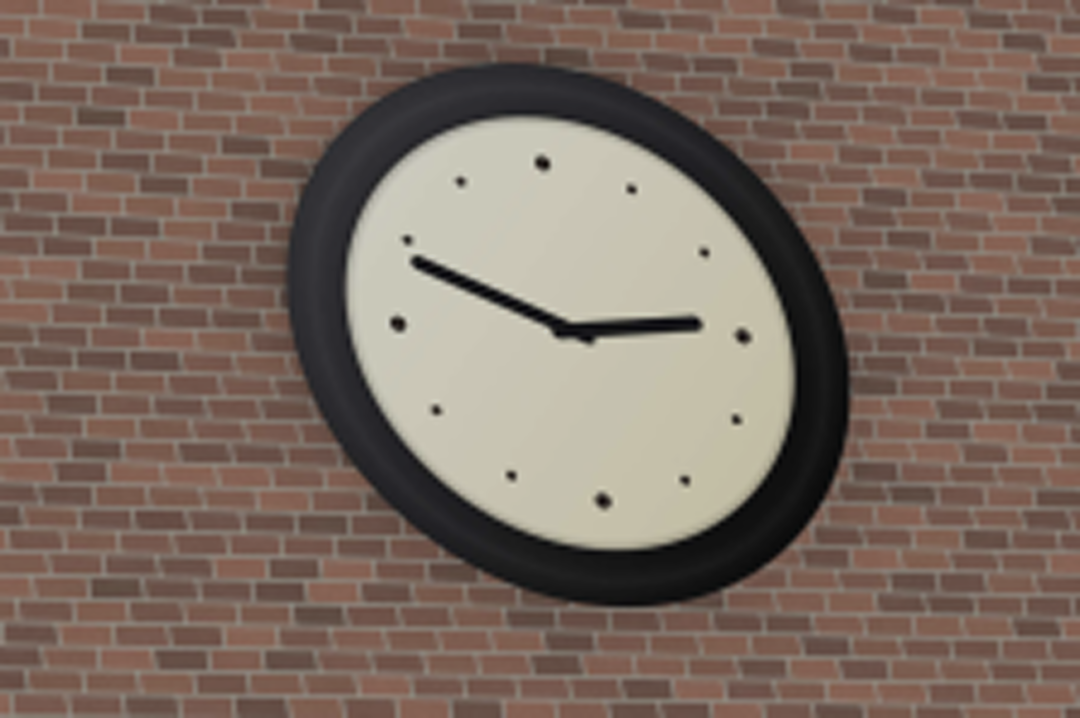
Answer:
2h49
